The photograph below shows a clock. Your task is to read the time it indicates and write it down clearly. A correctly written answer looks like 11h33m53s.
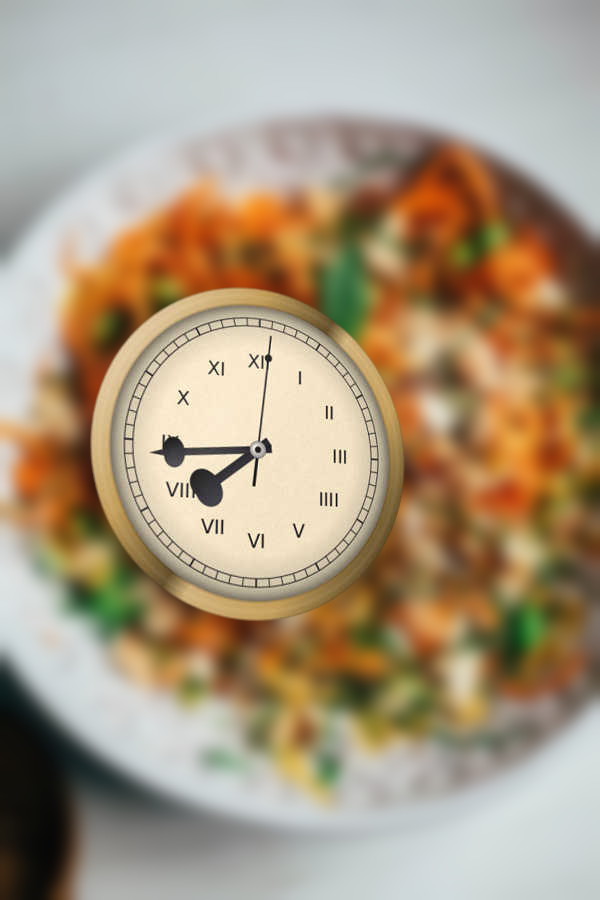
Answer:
7h44m01s
